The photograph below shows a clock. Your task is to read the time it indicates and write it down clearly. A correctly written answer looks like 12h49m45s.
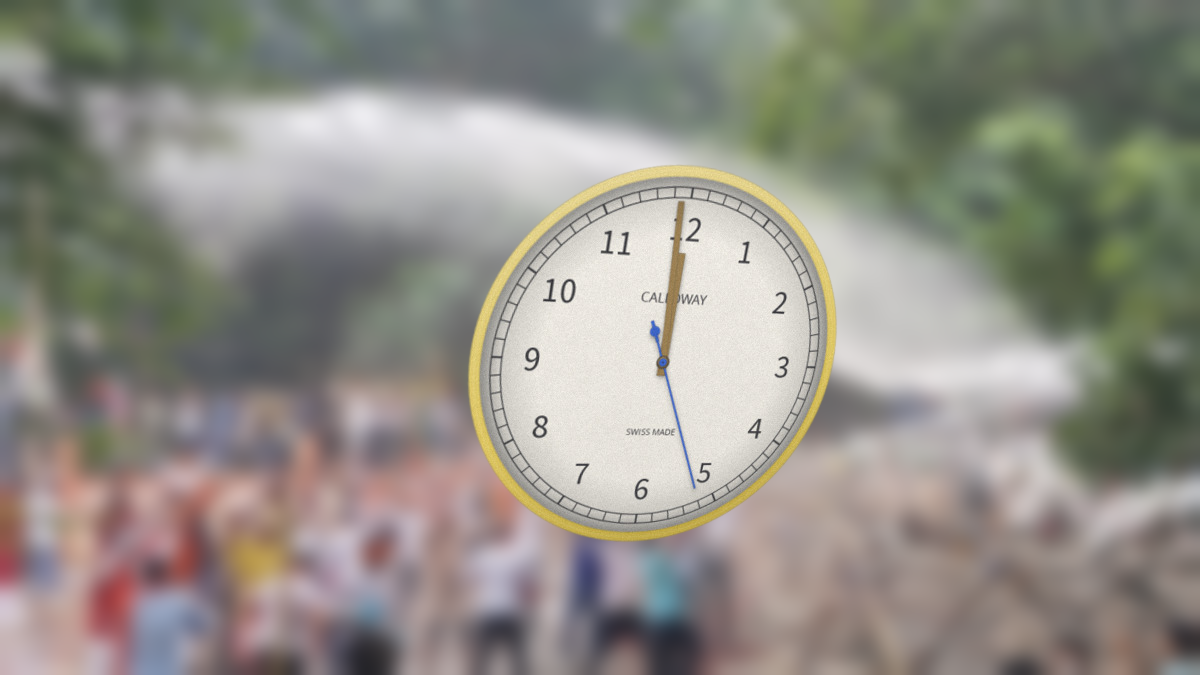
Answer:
11h59m26s
